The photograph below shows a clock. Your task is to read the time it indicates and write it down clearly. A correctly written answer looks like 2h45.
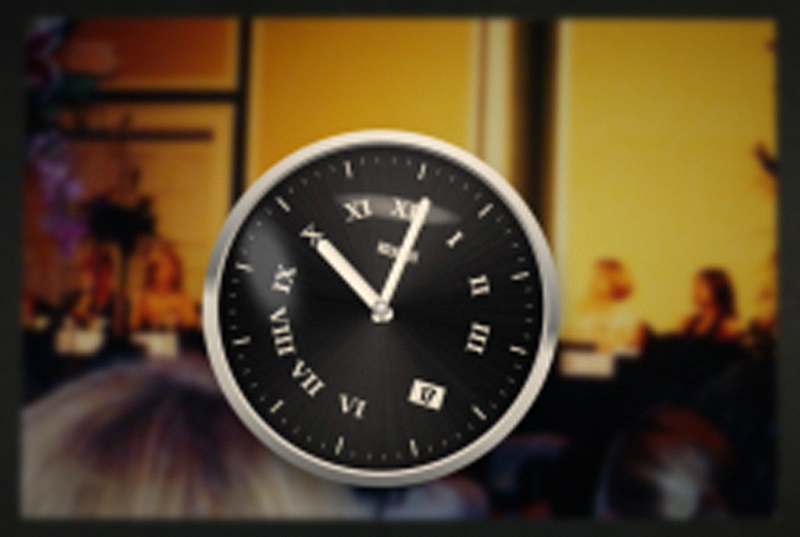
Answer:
10h01
